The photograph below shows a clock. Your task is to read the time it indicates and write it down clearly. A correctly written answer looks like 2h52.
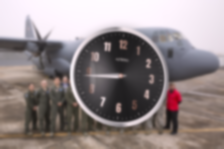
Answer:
8h44
